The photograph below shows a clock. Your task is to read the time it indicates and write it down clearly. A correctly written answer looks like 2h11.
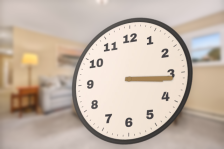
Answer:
3h16
